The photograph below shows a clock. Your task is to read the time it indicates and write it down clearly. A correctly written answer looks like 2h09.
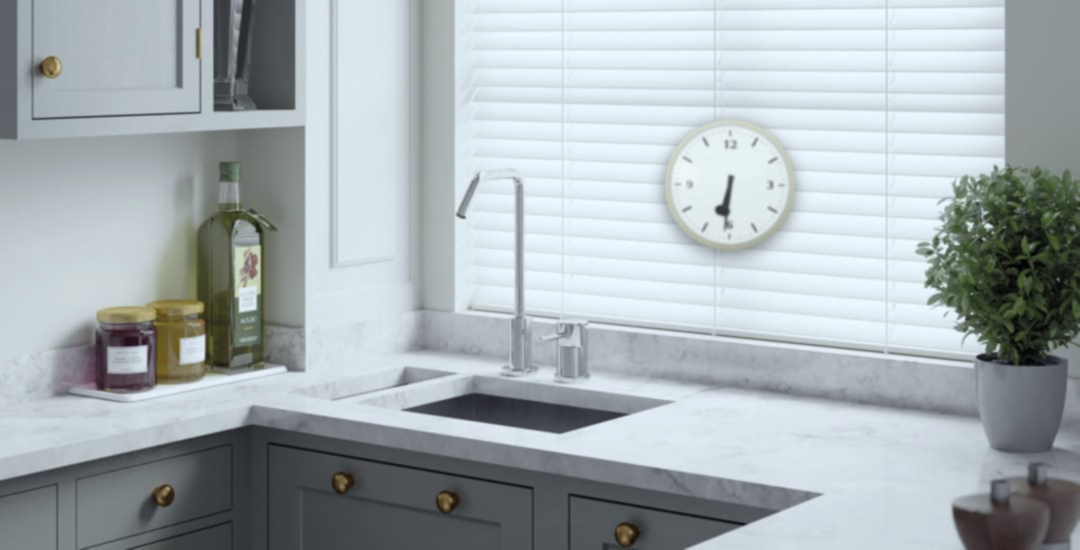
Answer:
6h31
